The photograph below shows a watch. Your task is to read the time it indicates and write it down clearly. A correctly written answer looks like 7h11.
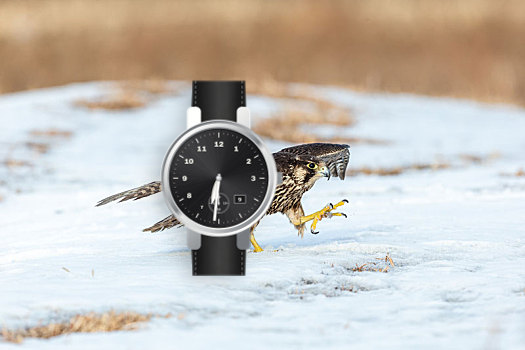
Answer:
6h31
